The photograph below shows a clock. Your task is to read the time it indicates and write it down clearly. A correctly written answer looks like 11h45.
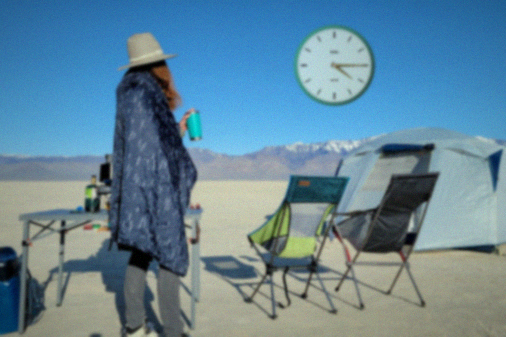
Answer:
4h15
